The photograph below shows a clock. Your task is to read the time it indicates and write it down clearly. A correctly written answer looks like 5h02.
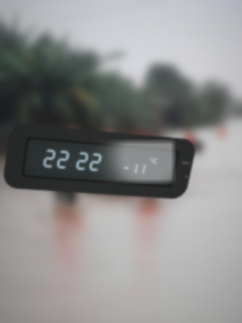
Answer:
22h22
